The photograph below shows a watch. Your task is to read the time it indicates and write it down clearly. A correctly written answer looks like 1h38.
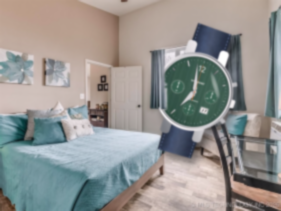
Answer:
6h58
